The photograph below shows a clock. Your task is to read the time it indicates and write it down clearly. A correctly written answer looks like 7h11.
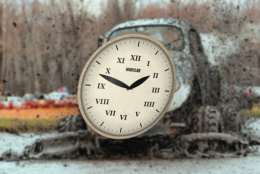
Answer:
1h48
